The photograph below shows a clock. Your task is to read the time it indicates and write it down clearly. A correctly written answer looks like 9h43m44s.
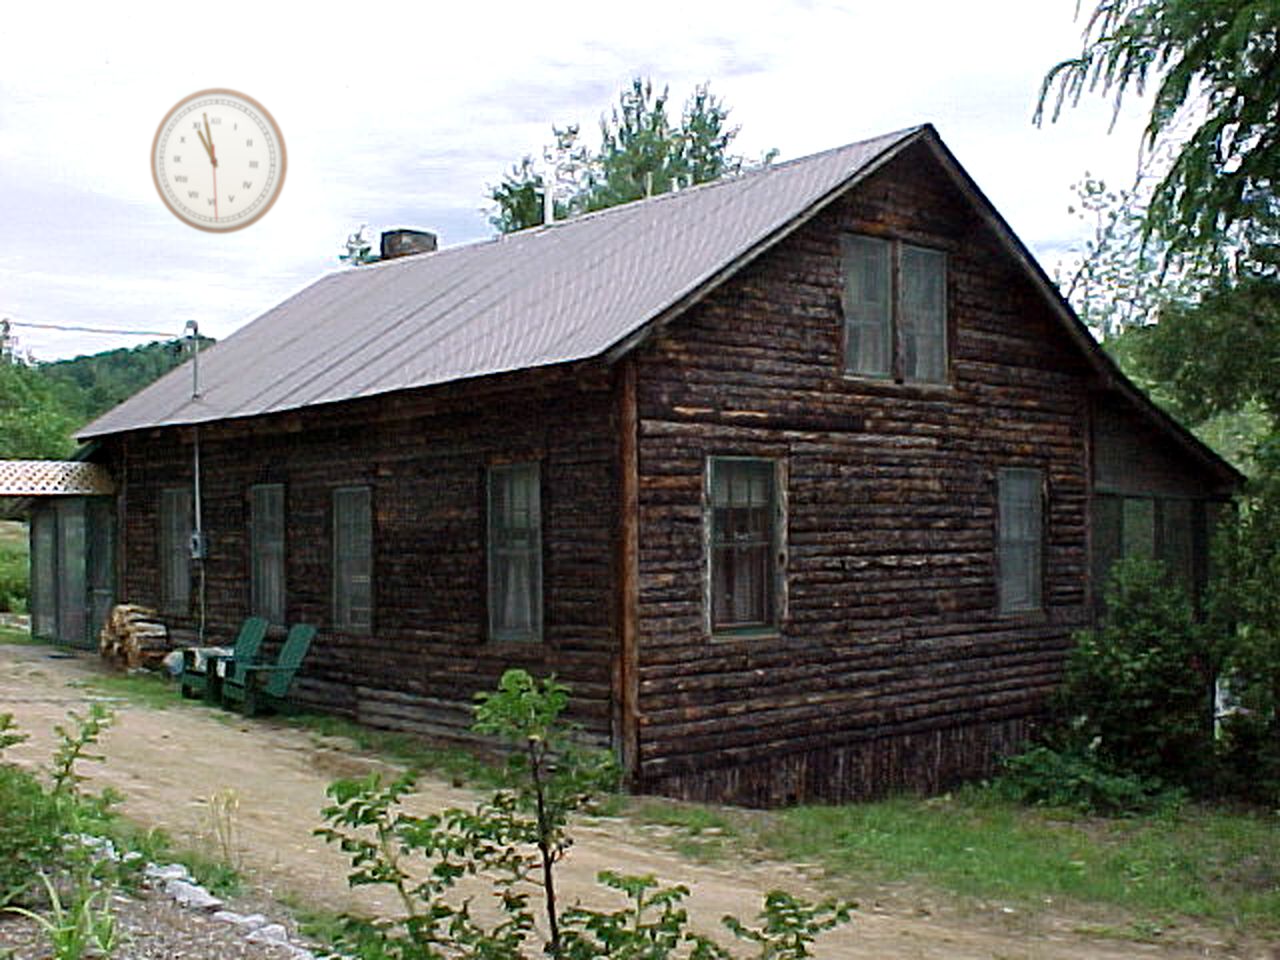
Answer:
10h57m29s
